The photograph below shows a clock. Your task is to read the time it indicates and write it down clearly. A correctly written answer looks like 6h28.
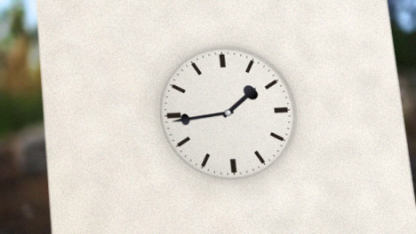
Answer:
1h44
